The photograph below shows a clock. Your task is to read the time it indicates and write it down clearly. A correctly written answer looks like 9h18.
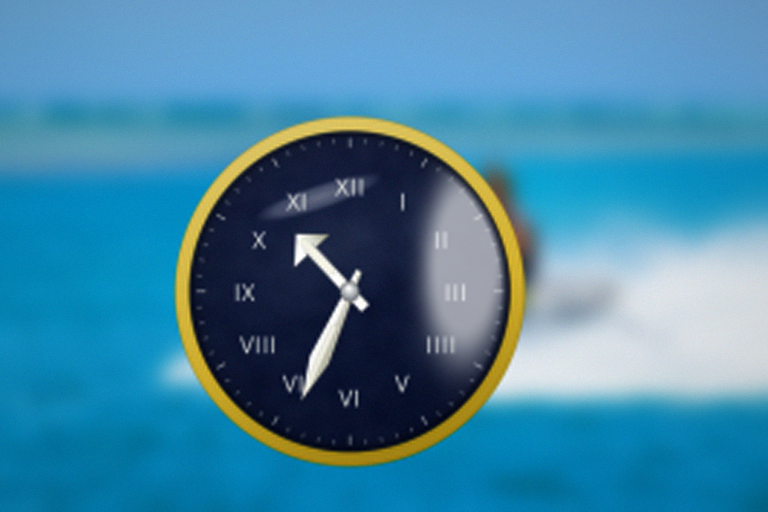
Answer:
10h34
